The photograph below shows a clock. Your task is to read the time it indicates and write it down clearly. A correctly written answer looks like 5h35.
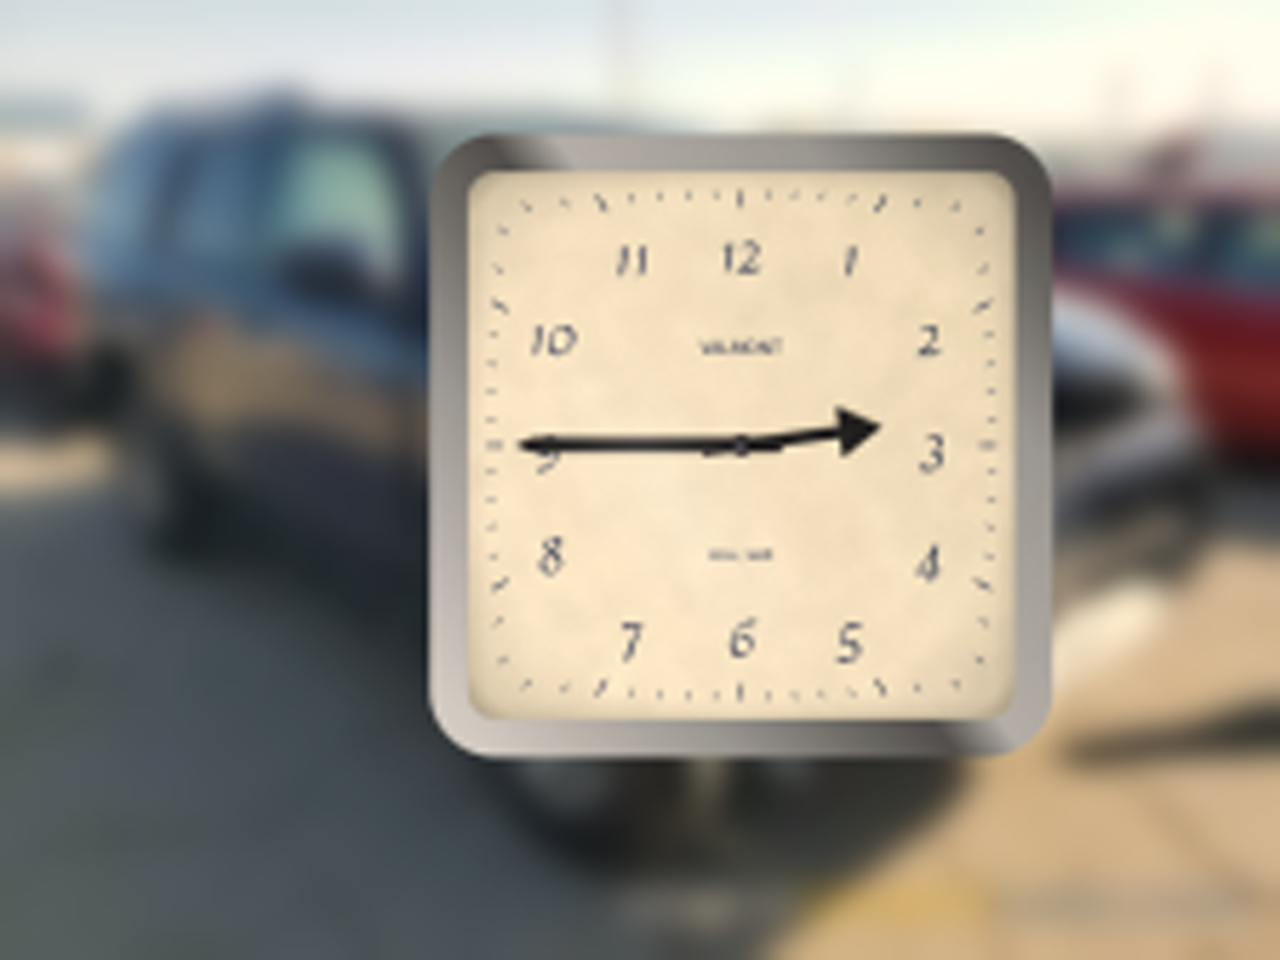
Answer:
2h45
